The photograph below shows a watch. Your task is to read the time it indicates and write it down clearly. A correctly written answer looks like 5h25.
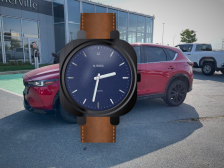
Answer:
2h32
